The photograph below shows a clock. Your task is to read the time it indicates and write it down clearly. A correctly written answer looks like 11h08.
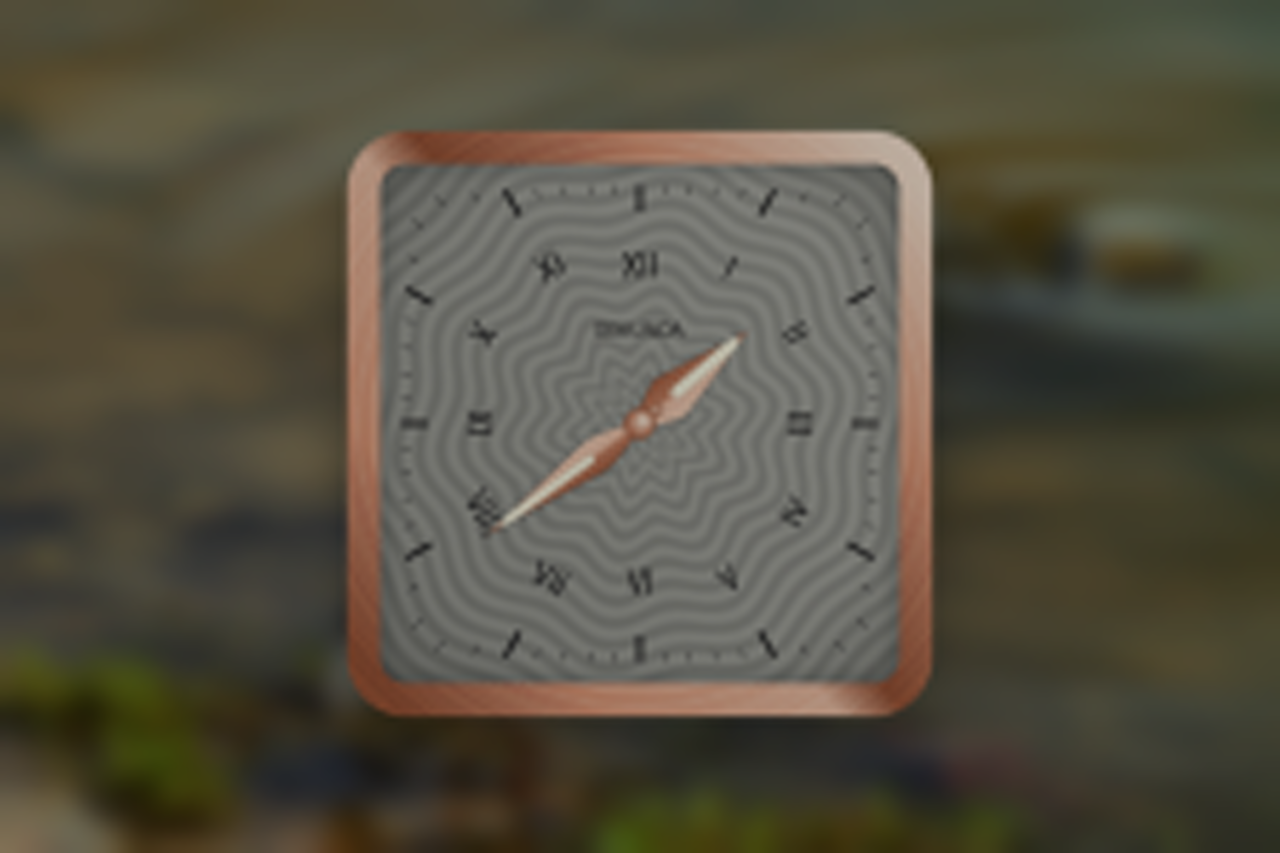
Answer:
1h39
